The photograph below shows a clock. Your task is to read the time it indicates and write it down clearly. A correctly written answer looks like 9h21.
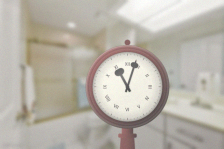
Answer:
11h03
